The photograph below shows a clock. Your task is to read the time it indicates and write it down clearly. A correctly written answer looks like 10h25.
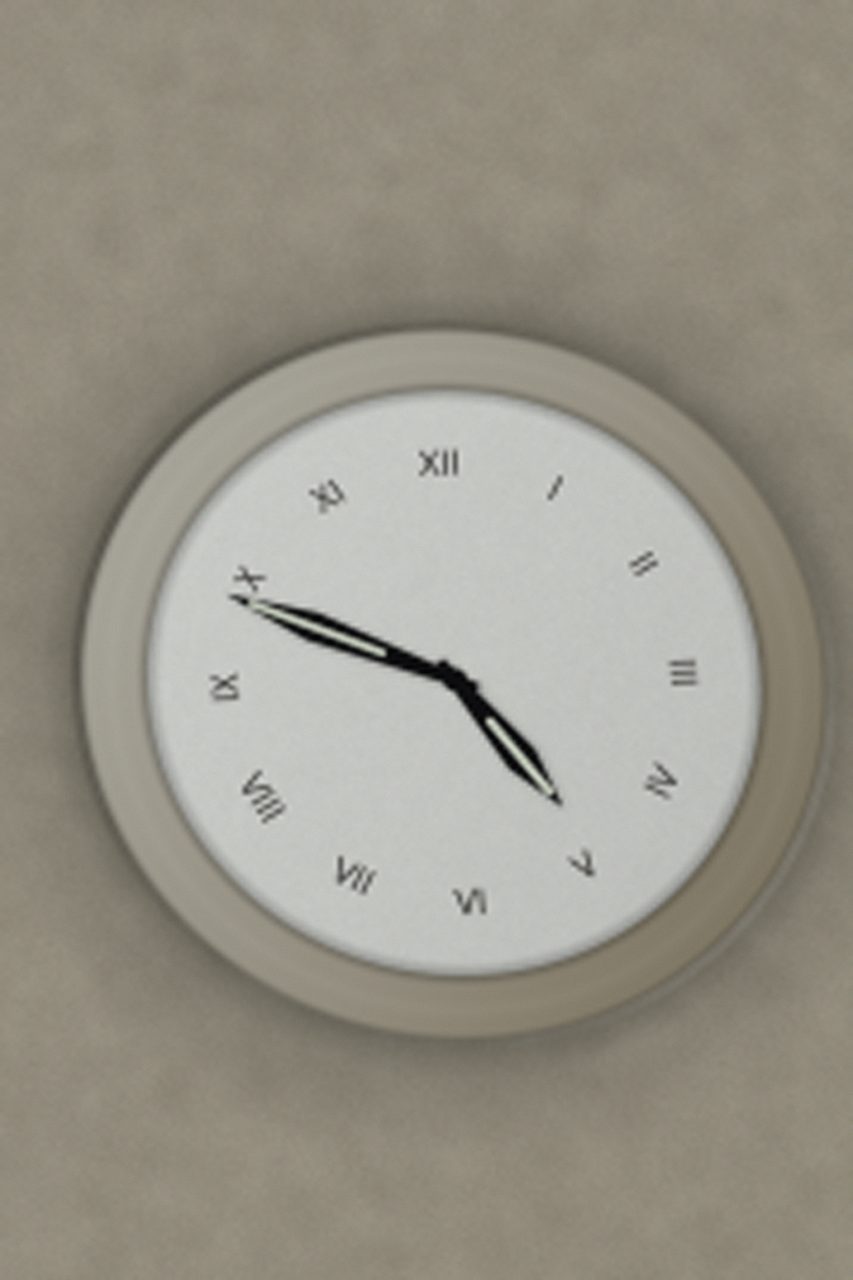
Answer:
4h49
